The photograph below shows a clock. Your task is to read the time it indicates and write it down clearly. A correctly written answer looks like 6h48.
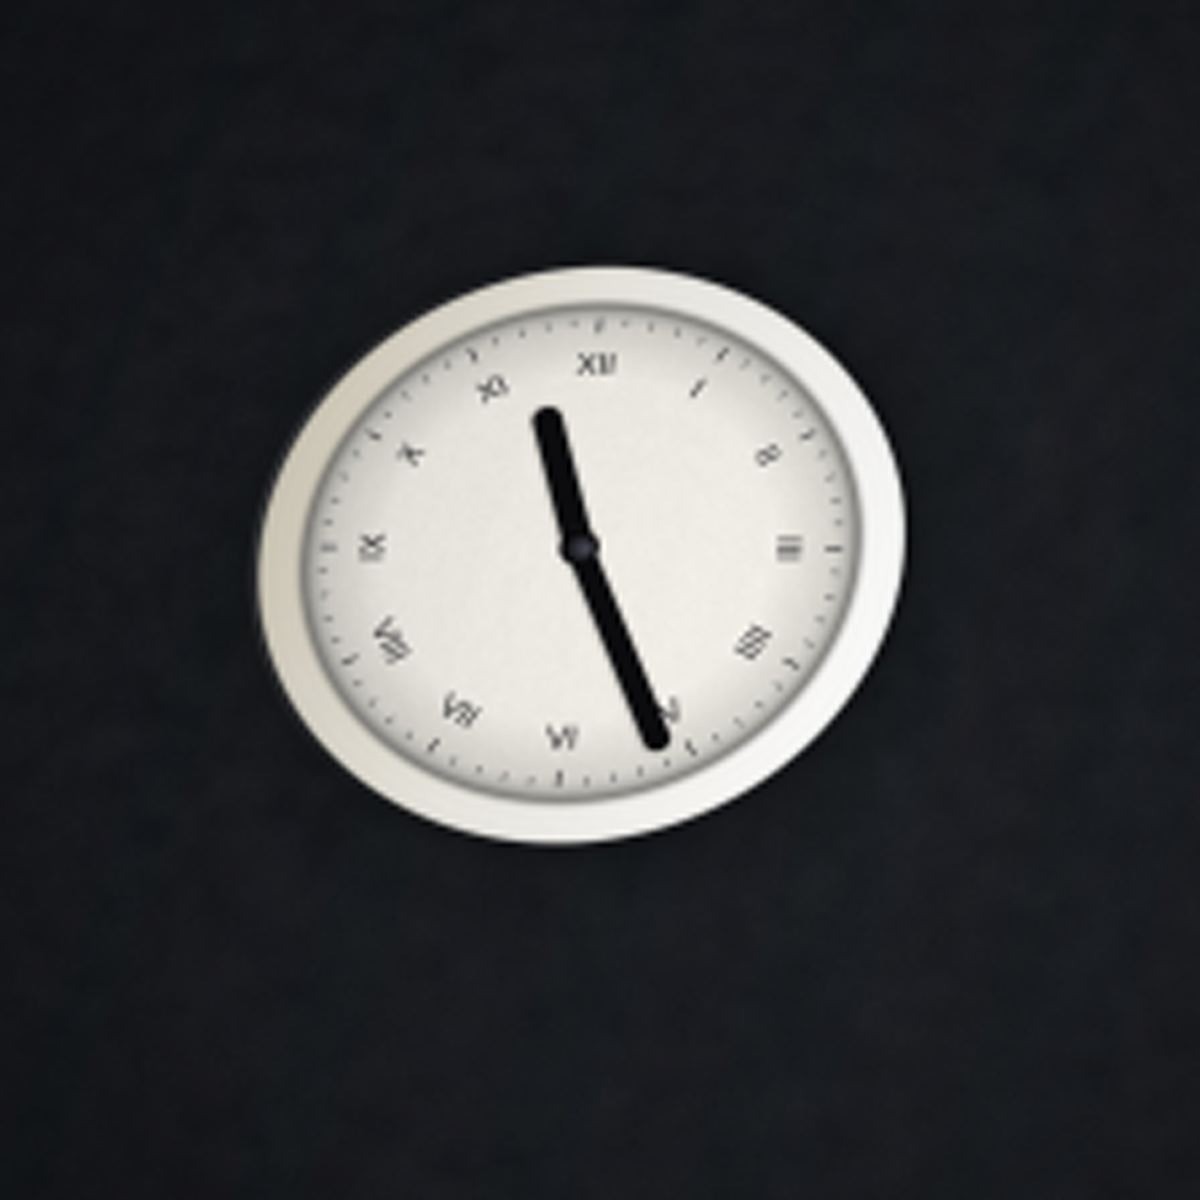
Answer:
11h26
